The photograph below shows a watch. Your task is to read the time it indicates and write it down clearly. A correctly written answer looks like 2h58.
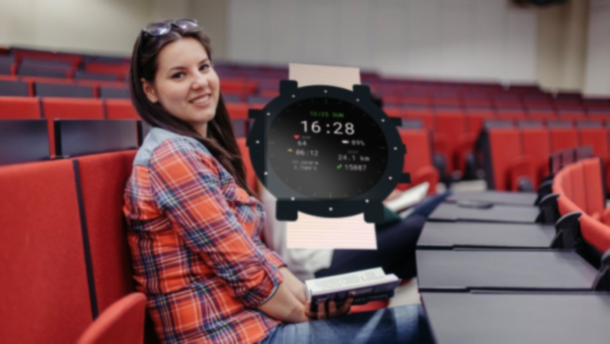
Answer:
16h28
